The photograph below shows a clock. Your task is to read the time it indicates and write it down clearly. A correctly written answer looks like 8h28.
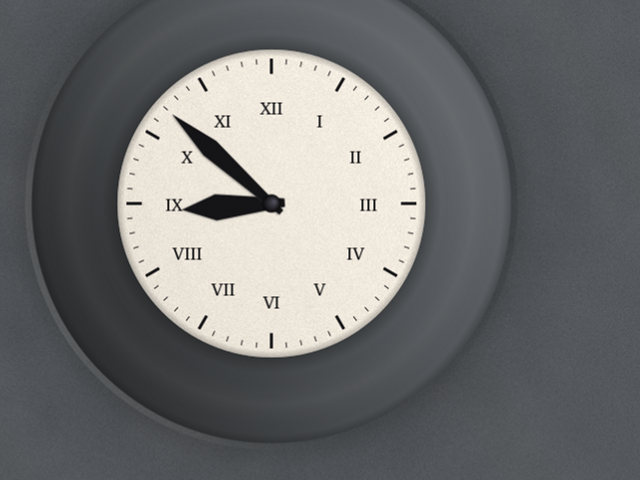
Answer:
8h52
